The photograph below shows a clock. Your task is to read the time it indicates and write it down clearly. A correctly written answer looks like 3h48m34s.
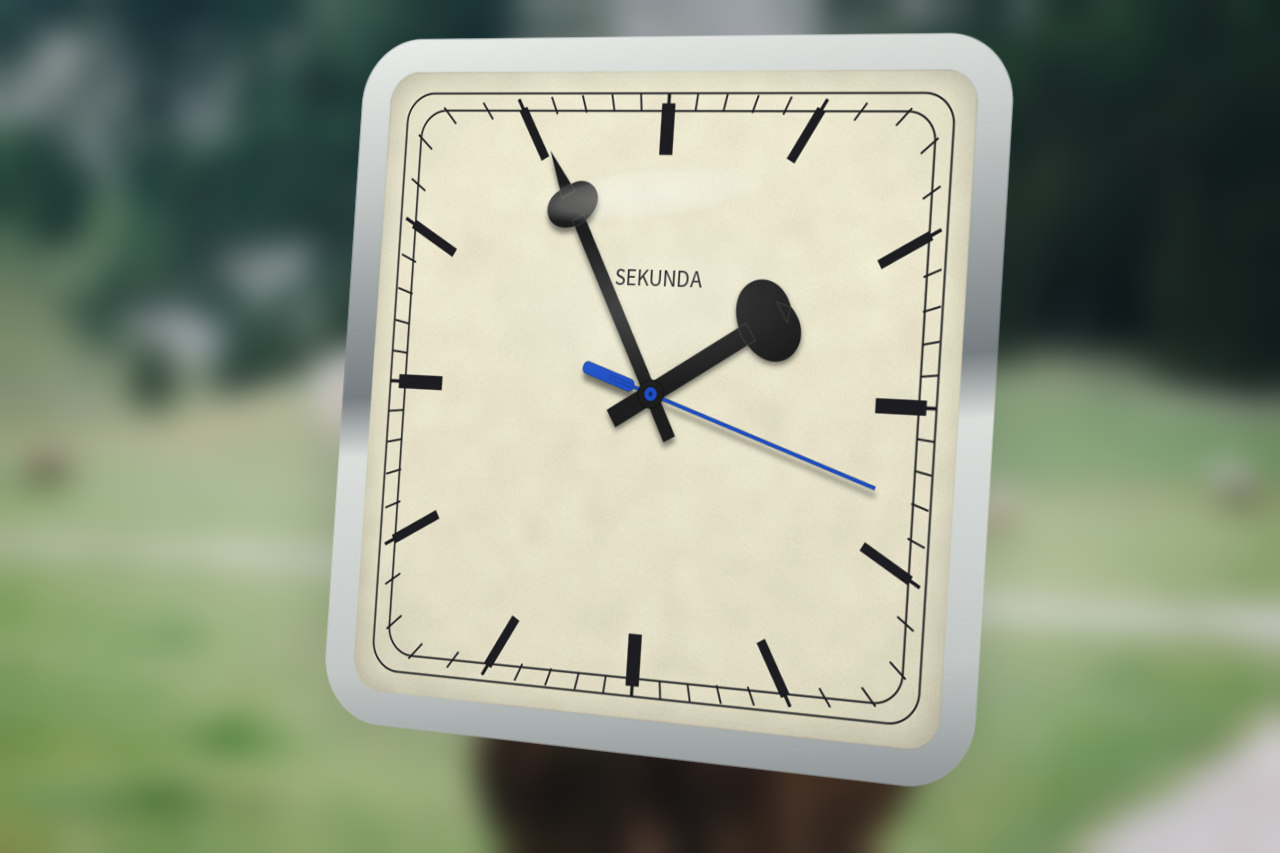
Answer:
1h55m18s
